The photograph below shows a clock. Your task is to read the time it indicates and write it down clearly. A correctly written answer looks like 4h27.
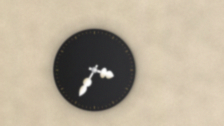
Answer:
3h35
